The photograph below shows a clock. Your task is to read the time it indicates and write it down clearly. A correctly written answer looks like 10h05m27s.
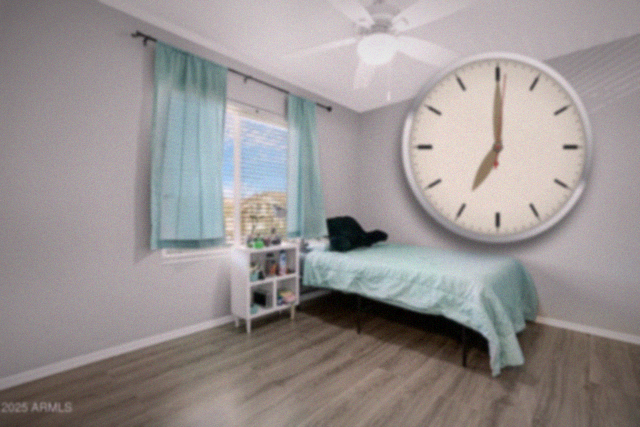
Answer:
7h00m01s
